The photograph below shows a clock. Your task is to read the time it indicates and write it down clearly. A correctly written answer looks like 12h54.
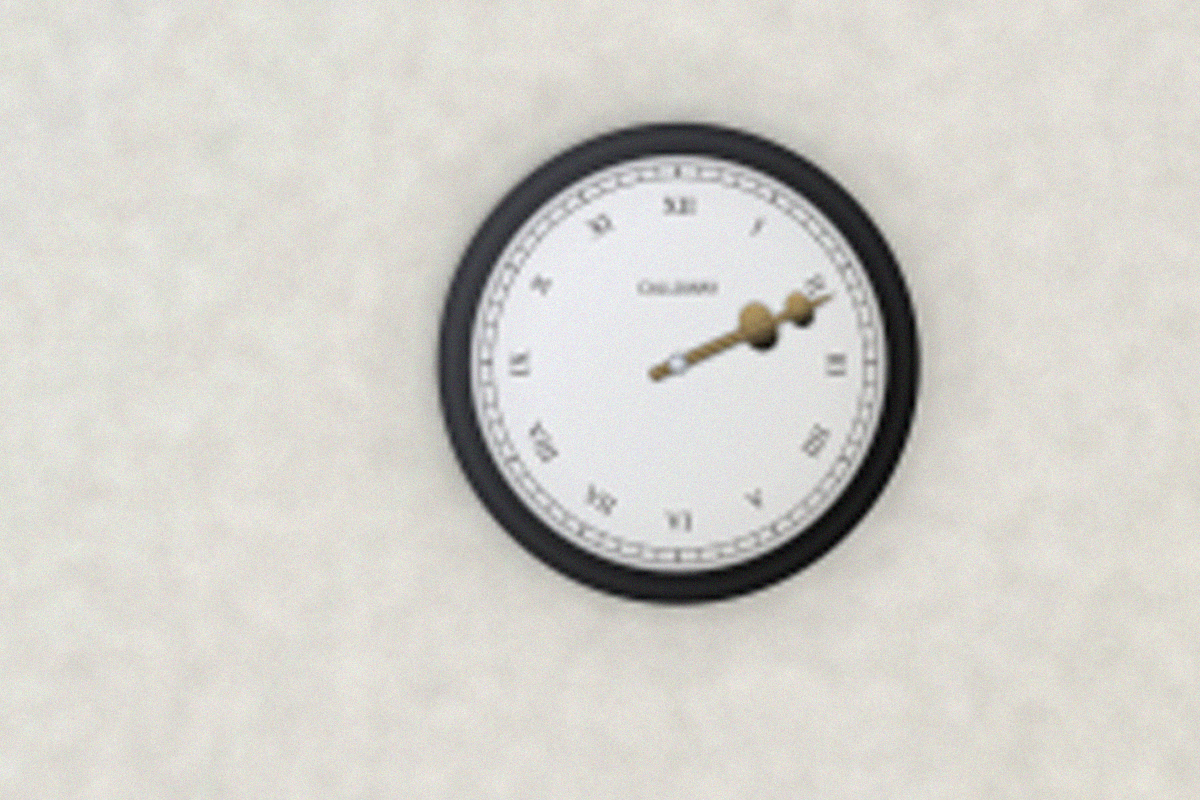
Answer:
2h11
